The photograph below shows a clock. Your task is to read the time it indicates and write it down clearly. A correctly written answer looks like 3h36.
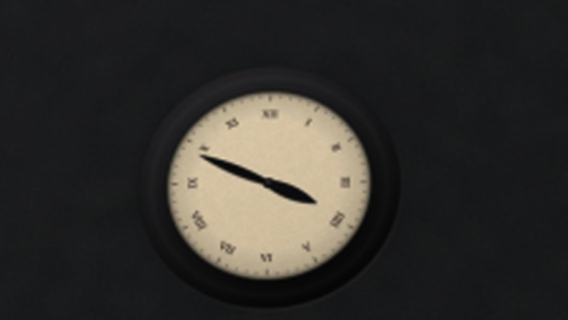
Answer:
3h49
